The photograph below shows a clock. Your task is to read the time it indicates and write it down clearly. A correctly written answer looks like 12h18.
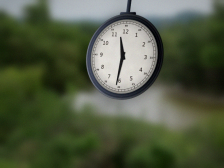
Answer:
11h31
